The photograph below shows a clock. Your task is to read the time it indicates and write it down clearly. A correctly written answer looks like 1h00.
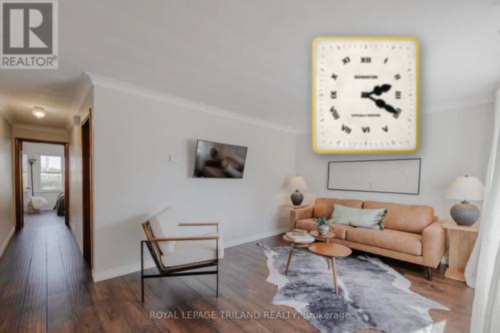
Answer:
2h20
